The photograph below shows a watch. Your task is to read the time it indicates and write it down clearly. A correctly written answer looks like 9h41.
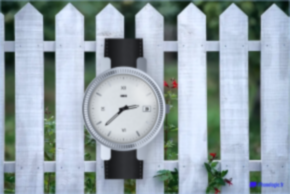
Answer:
2h38
